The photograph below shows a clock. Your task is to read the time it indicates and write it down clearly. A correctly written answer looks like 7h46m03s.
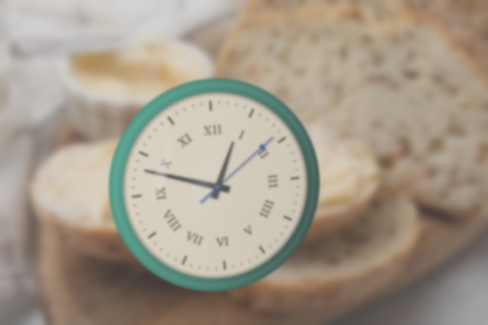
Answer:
12h48m09s
